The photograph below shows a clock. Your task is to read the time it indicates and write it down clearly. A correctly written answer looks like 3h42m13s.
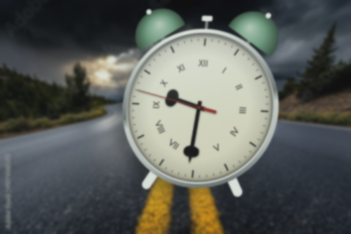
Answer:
9h30m47s
